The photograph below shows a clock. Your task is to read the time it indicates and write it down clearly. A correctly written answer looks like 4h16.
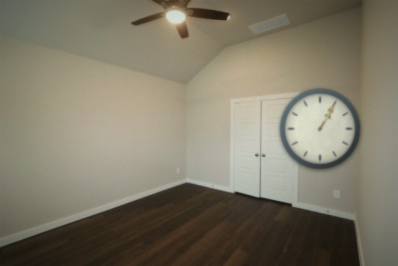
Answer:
1h05
